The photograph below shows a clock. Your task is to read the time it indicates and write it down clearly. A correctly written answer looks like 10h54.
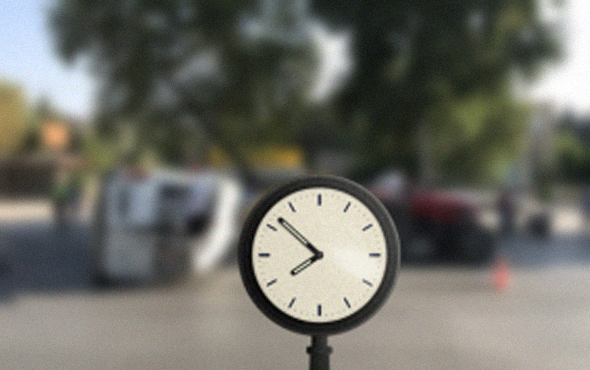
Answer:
7h52
